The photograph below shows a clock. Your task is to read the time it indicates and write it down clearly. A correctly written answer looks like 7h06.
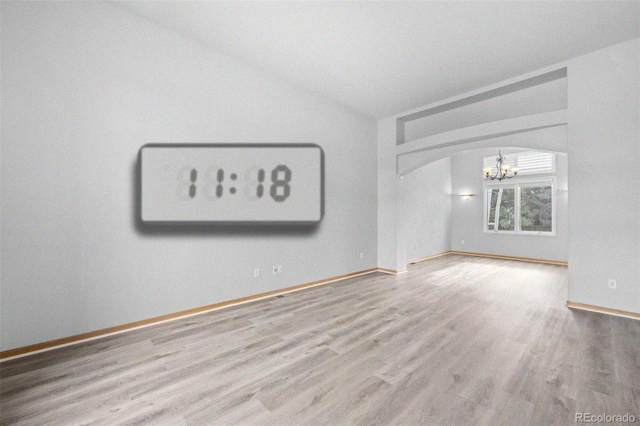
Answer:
11h18
